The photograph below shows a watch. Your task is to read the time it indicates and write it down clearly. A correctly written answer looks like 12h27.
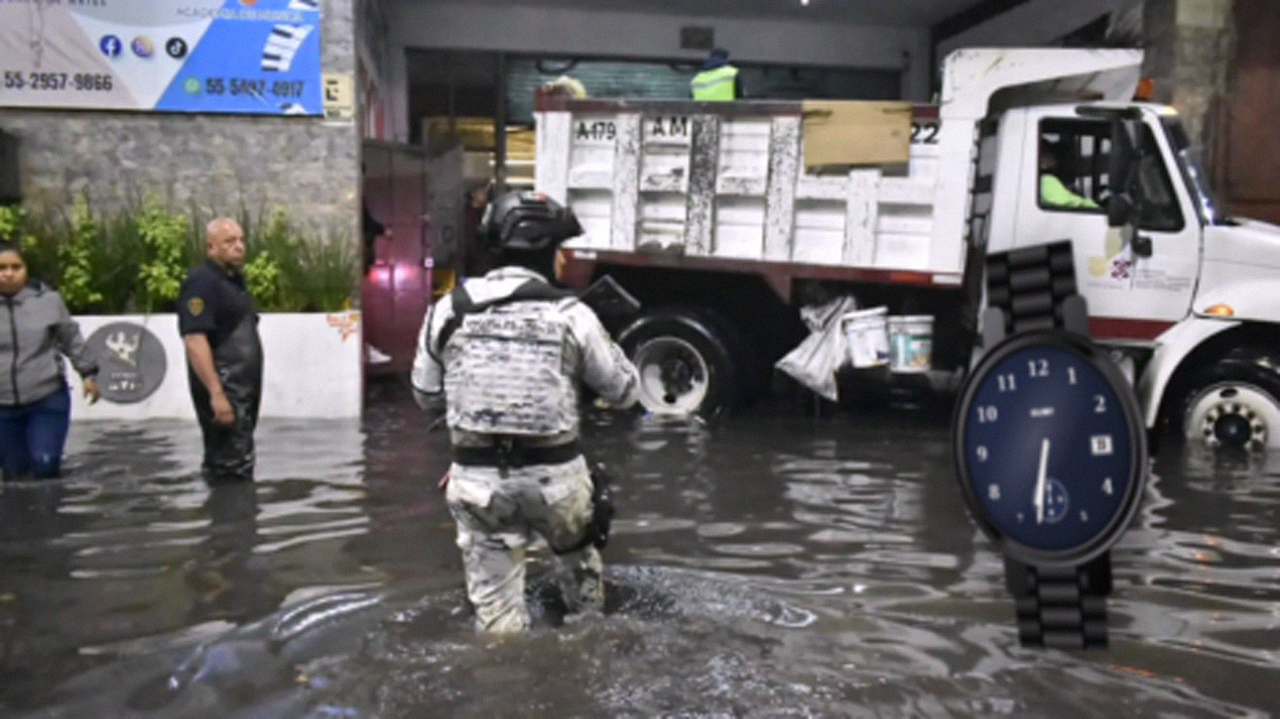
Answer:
6h32
